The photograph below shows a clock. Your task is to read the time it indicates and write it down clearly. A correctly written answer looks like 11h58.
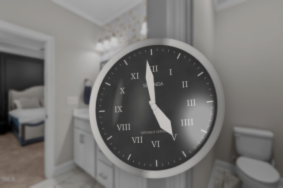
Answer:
4h59
